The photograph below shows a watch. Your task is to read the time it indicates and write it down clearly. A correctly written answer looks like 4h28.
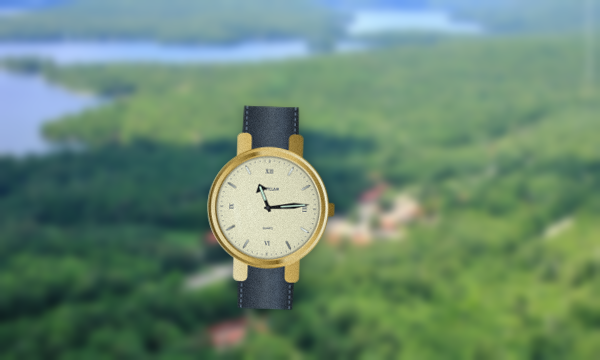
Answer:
11h14
